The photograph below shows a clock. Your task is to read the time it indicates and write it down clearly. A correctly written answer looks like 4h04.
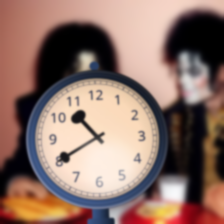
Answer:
10h40
